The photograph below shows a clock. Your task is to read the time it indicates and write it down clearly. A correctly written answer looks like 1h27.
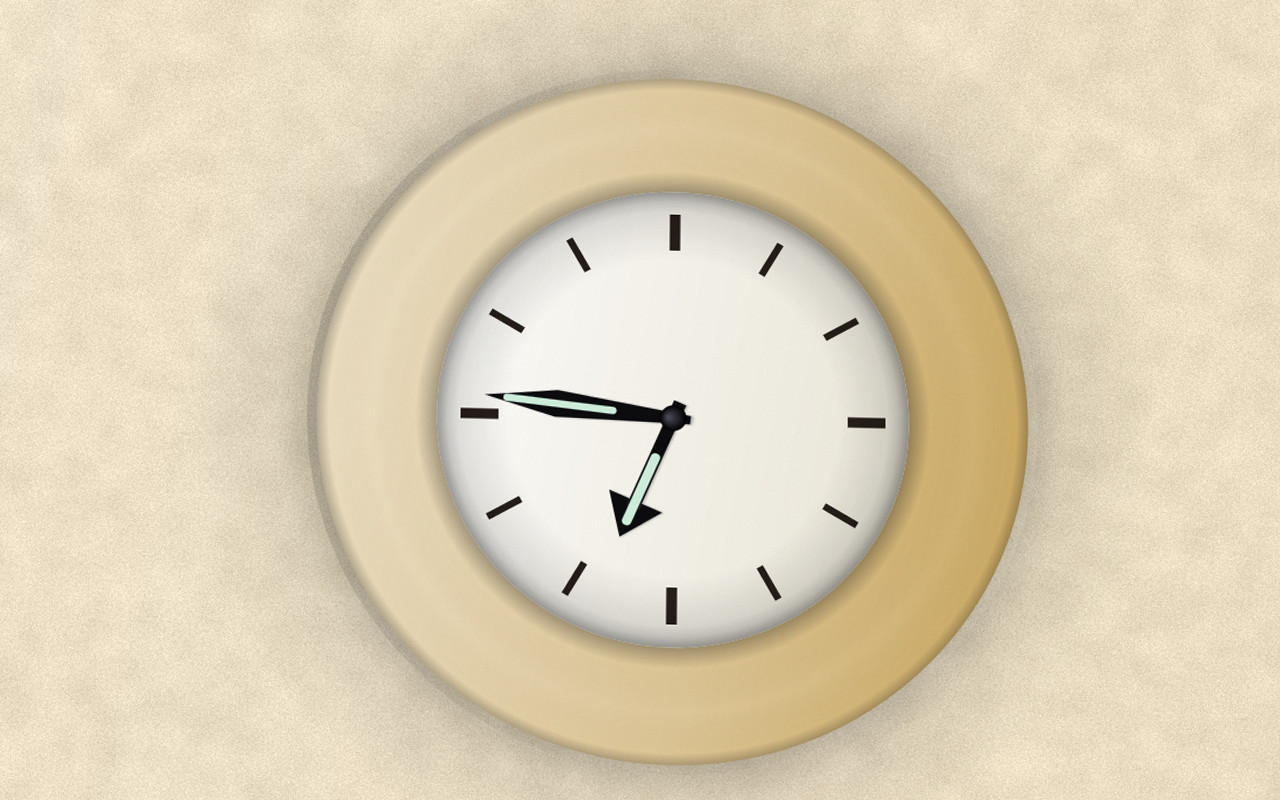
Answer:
6h46
